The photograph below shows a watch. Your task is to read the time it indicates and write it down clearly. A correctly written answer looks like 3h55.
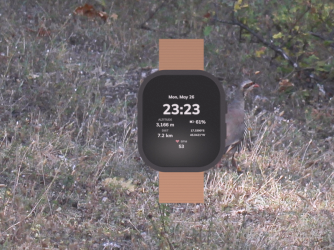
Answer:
23h23
